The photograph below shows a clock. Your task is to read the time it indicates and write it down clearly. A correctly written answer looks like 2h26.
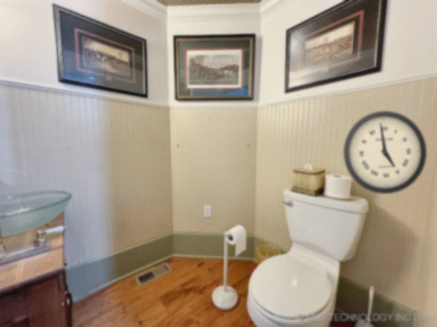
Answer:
4h59
